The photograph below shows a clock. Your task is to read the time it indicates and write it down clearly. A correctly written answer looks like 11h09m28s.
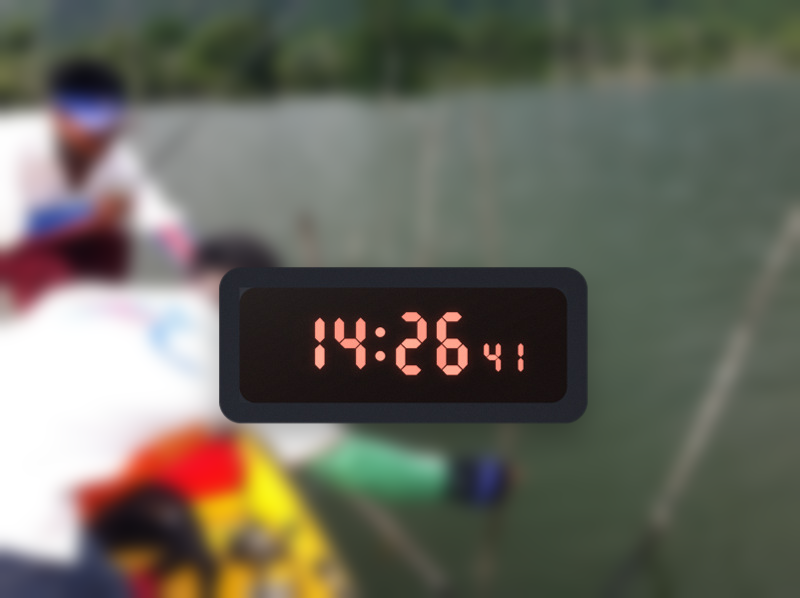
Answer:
14h26m41s
